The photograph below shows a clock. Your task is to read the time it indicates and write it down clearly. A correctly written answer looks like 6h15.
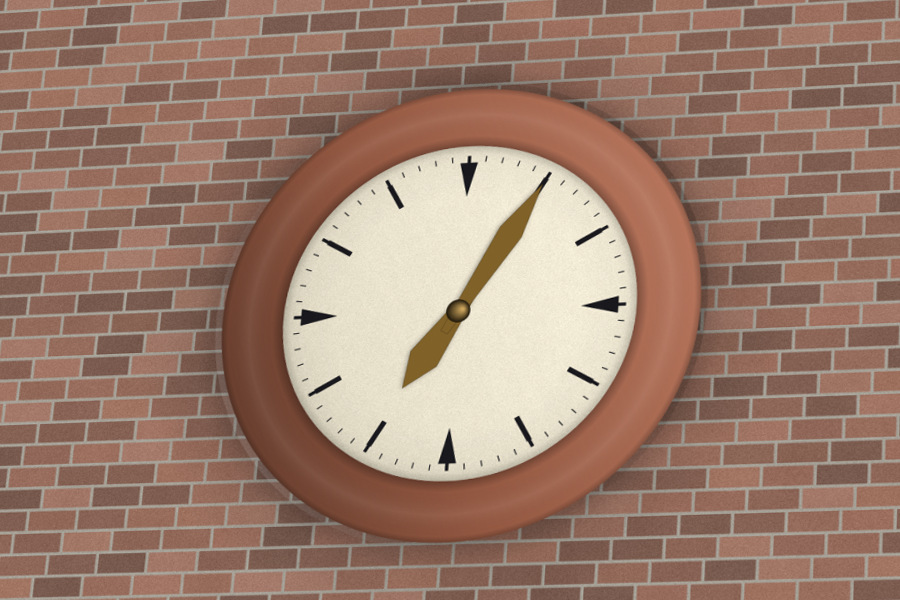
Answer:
7h05
